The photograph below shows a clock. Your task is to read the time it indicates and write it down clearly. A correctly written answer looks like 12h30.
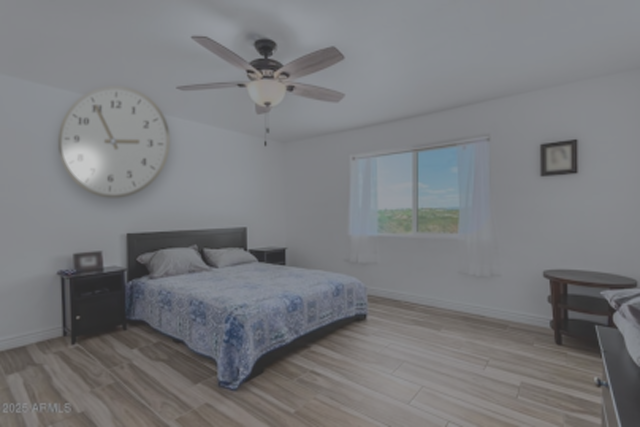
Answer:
2h55
